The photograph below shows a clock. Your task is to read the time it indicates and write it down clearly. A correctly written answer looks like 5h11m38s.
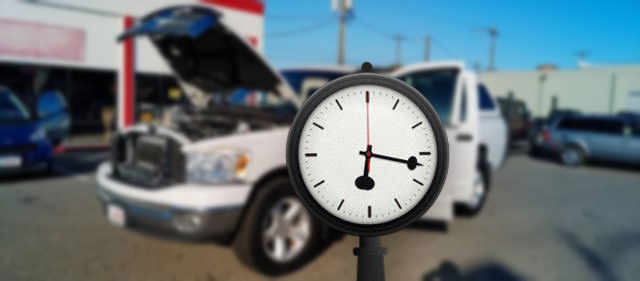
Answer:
6h17m00s
